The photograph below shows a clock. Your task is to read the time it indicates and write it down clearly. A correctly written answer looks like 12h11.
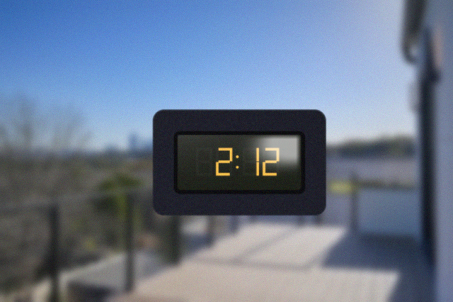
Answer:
2h12
